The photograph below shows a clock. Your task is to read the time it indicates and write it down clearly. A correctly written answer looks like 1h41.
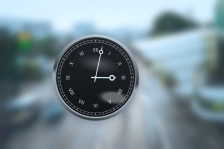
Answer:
3h02
